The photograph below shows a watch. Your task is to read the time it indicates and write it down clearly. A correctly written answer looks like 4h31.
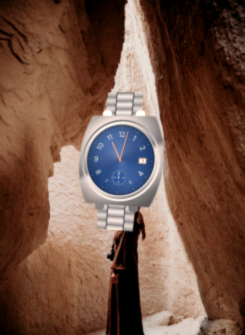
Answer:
11h02
